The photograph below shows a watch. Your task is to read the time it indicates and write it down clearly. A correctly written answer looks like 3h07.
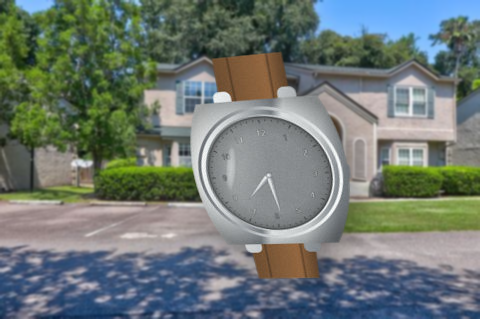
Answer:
7h29
